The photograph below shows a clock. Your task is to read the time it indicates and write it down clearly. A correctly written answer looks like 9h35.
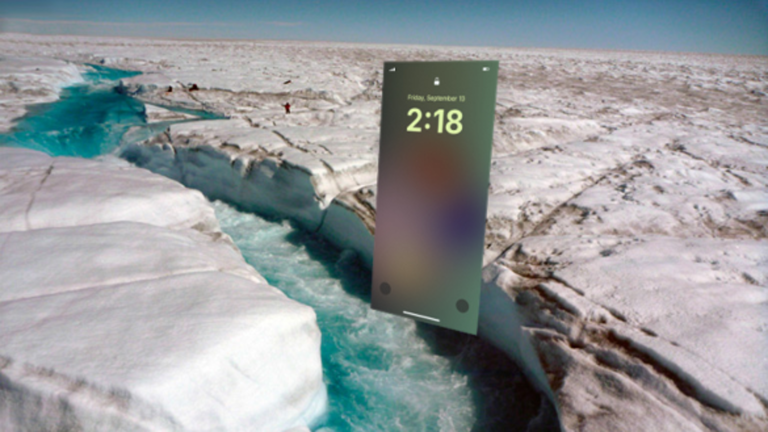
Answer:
2h18
